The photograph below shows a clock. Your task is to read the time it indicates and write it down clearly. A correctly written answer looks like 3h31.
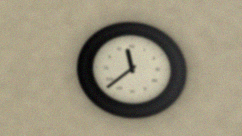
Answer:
11h38
